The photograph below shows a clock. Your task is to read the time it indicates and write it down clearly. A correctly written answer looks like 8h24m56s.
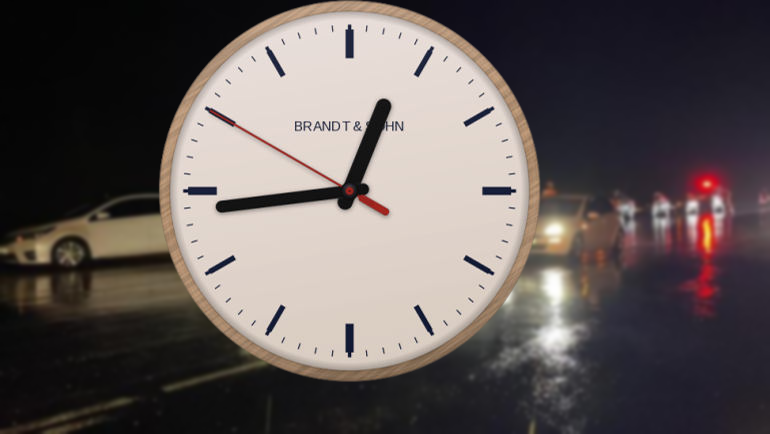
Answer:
12h43m50s
